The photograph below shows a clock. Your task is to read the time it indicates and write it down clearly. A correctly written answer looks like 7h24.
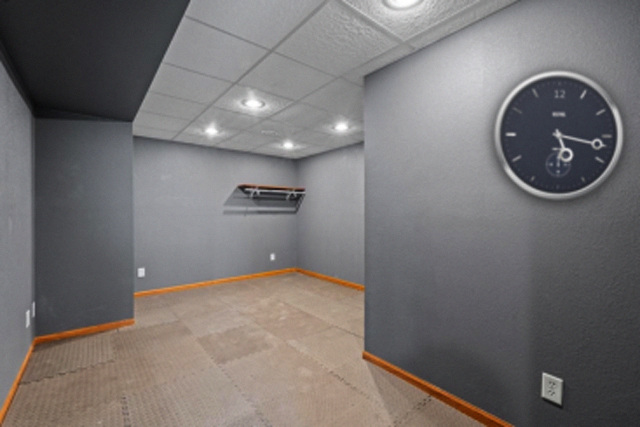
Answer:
5h17
